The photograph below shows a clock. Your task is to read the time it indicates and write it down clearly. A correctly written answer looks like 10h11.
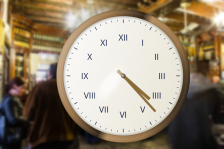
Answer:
4h23
